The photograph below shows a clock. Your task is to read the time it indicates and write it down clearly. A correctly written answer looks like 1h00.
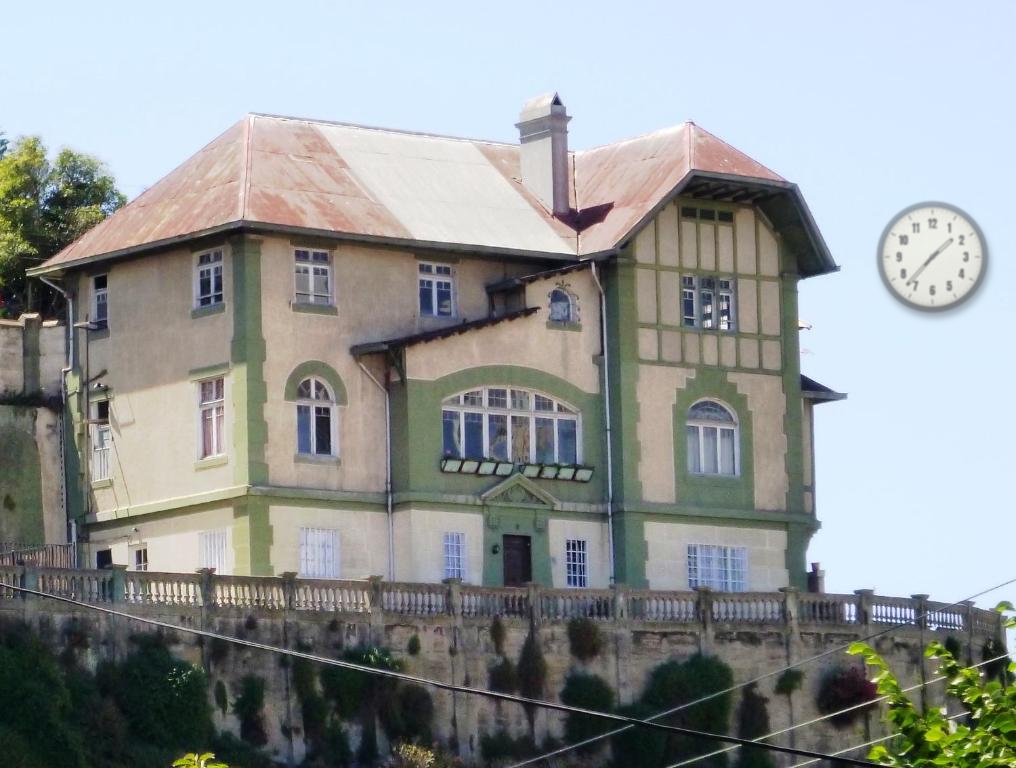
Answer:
1h37
